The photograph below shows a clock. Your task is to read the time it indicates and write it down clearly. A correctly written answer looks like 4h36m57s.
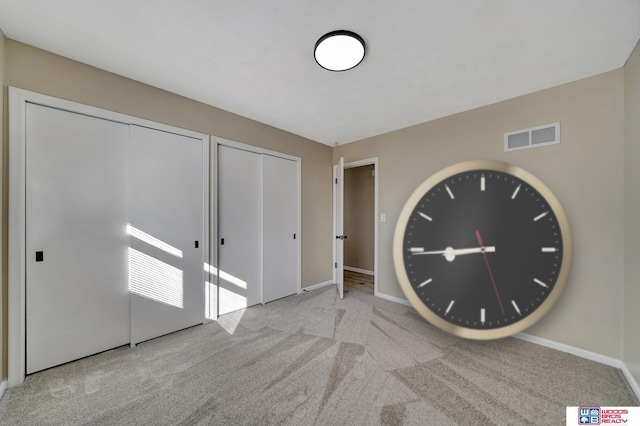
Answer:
8h44m27s
